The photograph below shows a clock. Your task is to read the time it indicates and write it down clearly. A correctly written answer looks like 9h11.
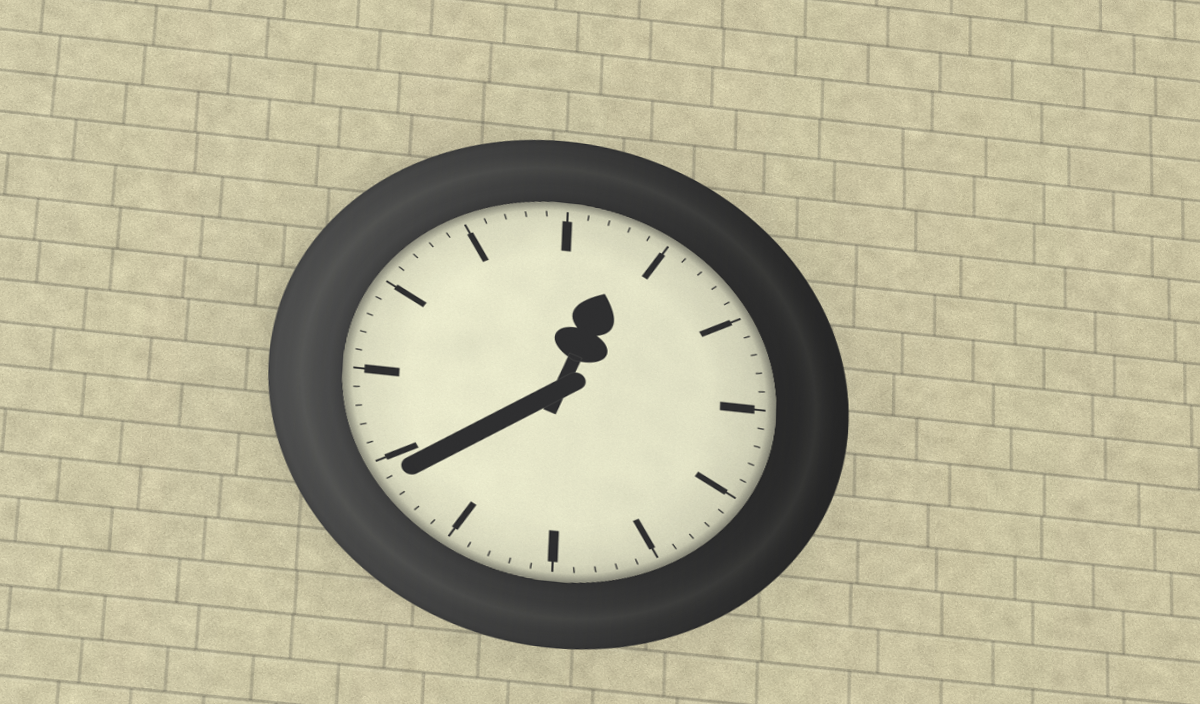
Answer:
12h39
